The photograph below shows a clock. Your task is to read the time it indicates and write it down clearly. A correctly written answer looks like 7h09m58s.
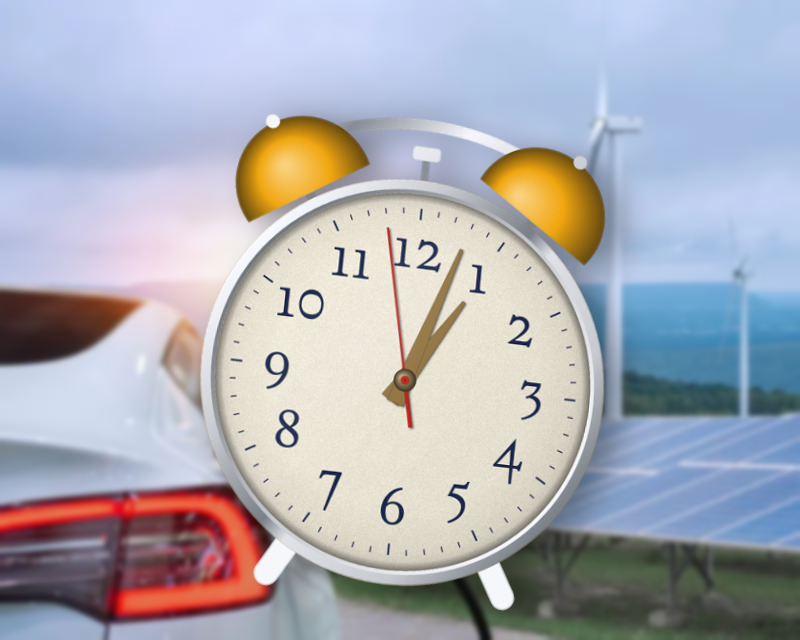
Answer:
1h02m58s
